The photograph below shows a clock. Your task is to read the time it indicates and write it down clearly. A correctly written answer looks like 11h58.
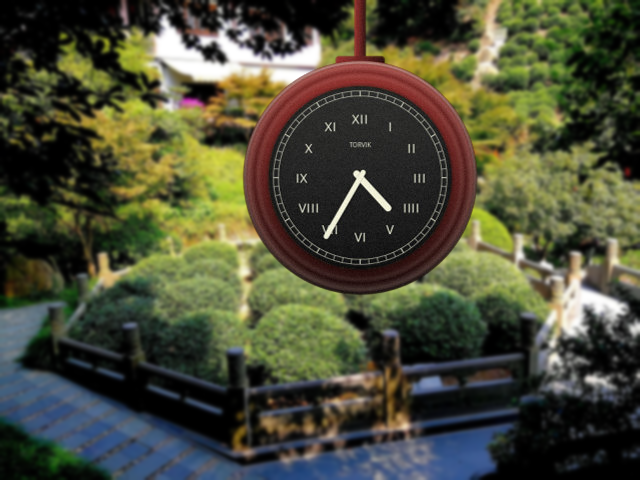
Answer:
4h35
